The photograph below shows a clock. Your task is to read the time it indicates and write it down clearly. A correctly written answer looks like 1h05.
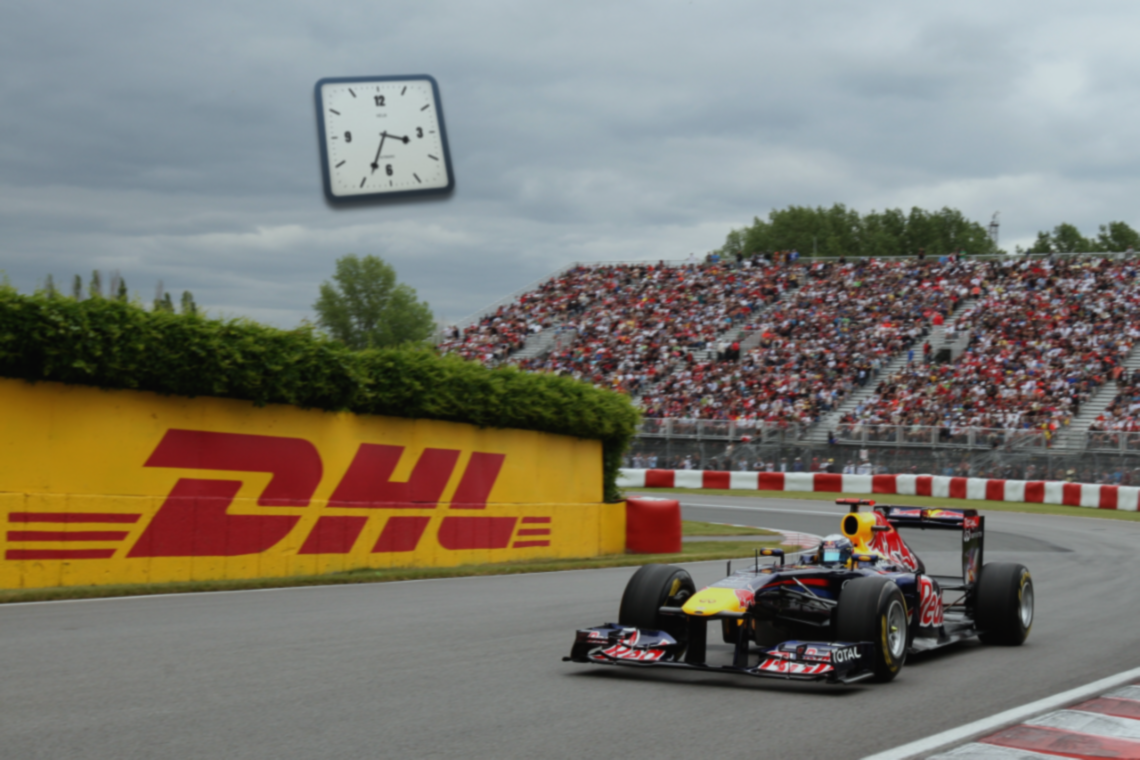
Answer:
3h34
